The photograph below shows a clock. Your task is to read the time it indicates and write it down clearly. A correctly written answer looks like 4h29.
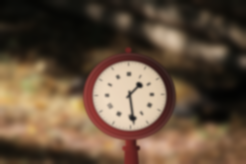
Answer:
1h29
